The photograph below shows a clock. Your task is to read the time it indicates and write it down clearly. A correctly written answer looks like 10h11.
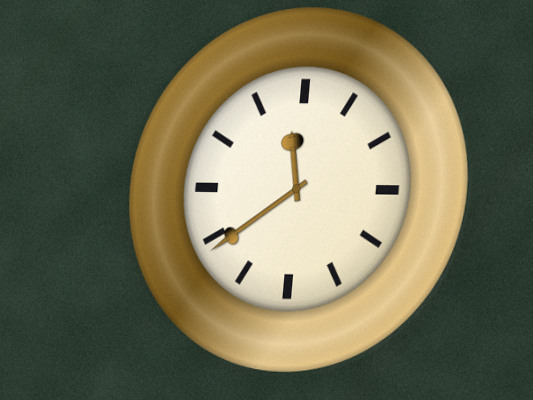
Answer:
11h39
